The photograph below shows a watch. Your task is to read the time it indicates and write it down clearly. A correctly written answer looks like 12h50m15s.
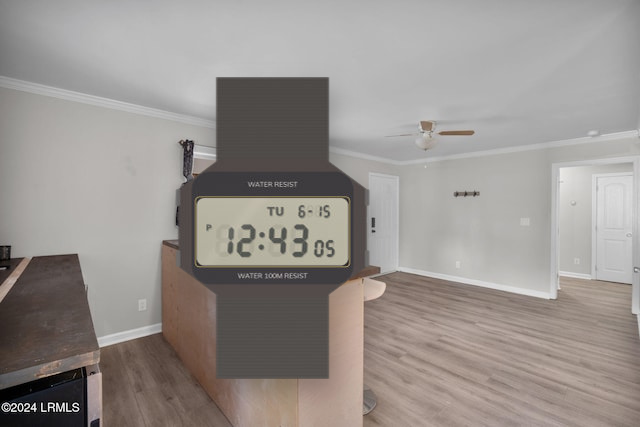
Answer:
12h43m05s
